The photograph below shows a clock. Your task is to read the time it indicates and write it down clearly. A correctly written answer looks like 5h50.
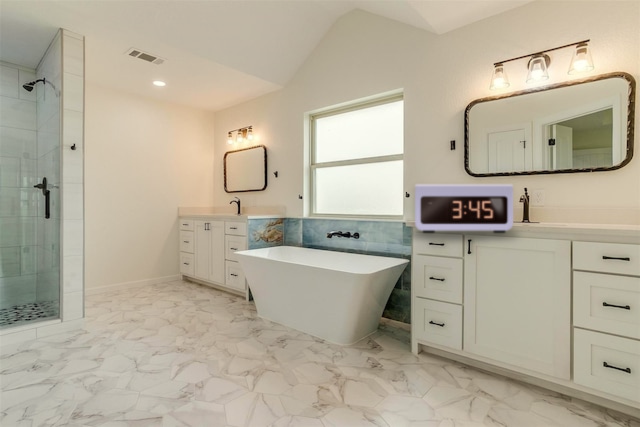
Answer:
3h45
